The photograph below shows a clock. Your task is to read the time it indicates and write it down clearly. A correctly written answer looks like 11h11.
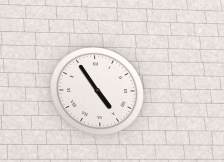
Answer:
4h55
